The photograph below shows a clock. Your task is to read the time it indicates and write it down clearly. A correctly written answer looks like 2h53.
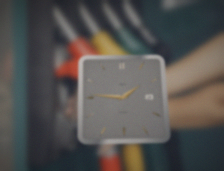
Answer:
1h46
